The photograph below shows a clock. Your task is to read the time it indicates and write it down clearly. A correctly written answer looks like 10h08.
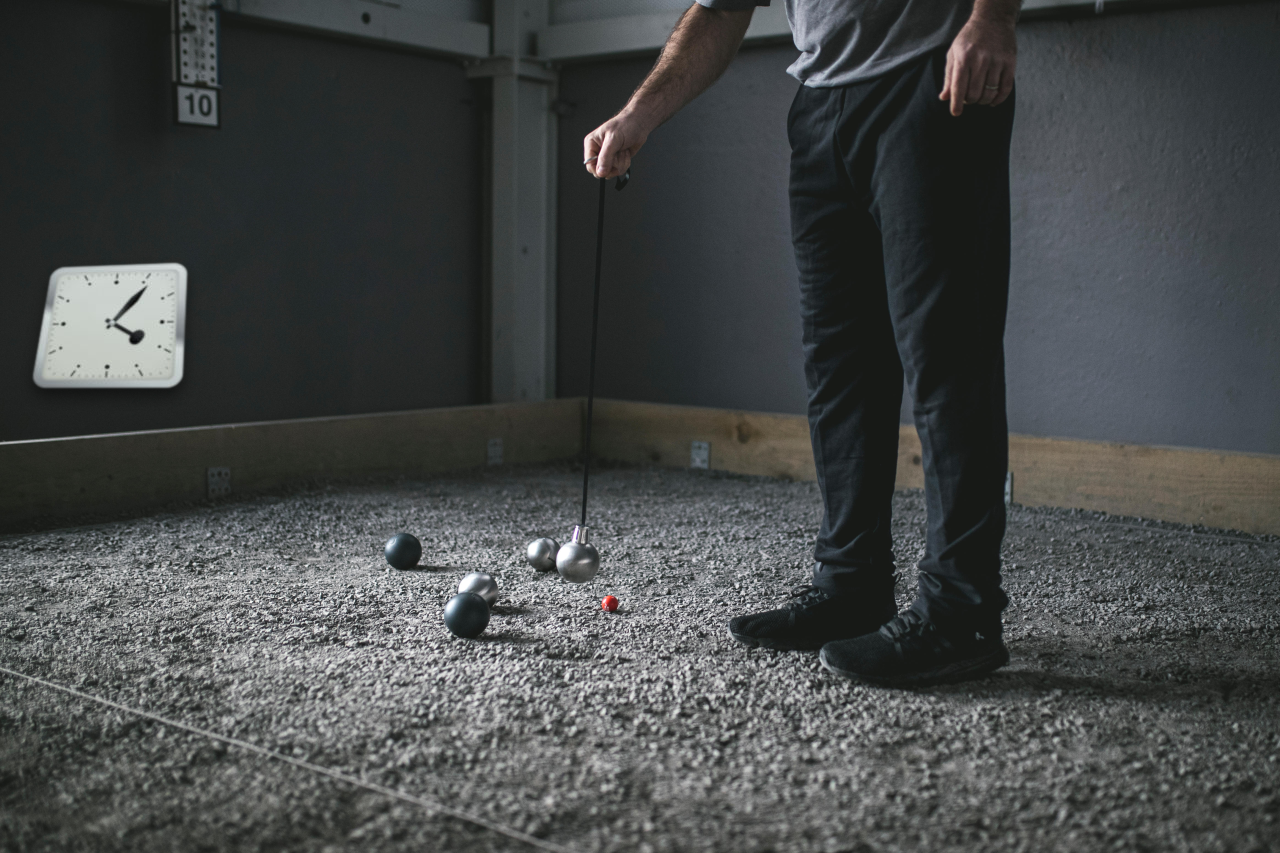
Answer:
4h06
